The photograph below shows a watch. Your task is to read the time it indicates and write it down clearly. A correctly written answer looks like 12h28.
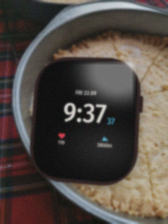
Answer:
9h37
